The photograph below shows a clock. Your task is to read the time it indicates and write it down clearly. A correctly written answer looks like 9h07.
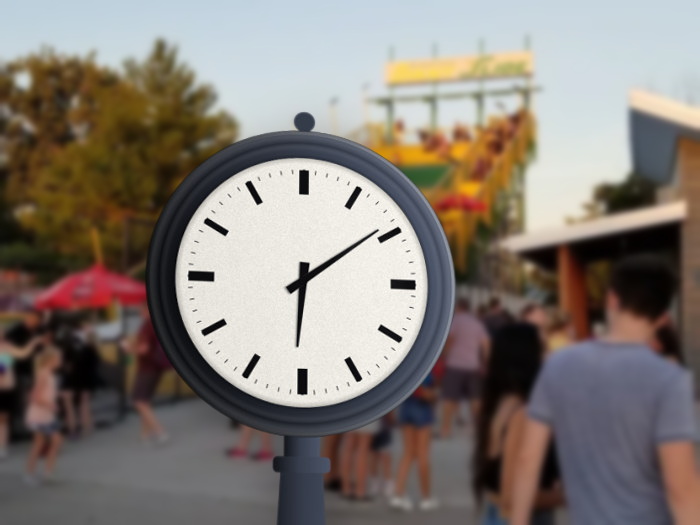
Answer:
6h09
